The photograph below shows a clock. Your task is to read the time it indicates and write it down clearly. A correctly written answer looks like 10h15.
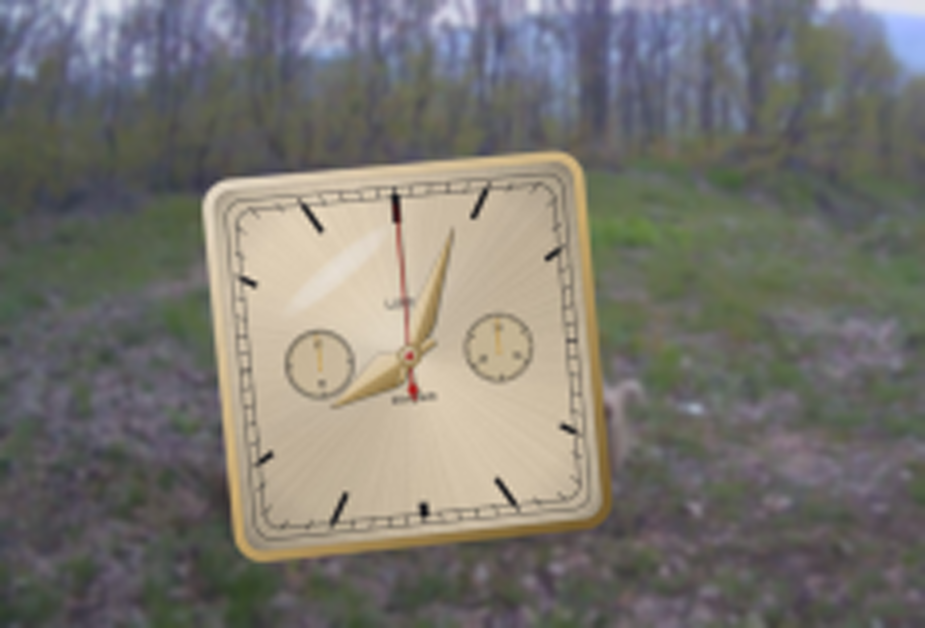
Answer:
8h04
